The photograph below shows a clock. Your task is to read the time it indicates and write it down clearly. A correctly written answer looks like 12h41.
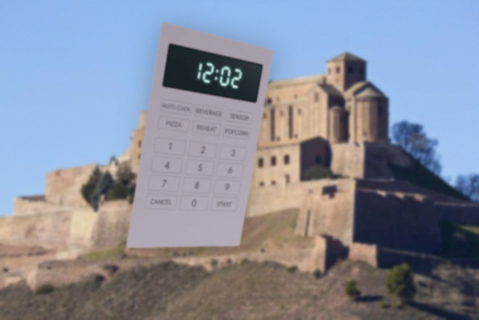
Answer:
12h02
